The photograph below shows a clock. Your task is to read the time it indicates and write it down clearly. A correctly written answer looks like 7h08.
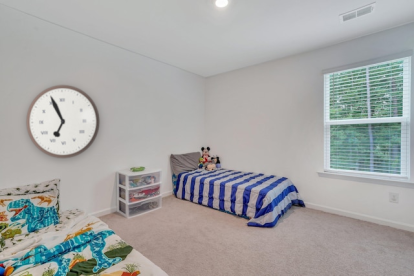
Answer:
6h56
